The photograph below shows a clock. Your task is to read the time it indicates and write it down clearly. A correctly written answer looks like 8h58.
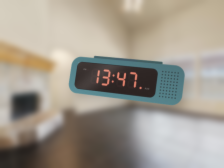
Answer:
13h47
